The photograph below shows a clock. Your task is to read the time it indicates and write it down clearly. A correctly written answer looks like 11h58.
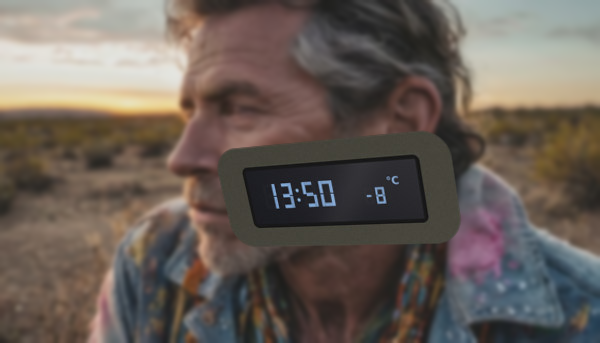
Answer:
13h50
